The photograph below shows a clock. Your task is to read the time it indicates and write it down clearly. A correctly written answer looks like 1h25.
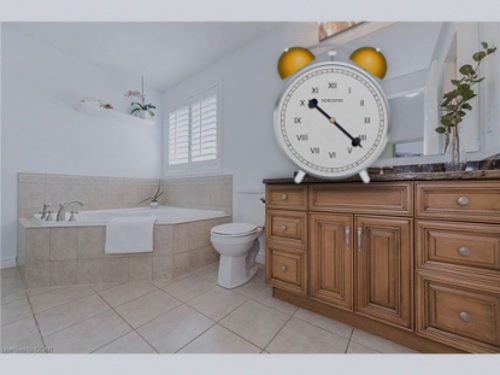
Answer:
10h22
